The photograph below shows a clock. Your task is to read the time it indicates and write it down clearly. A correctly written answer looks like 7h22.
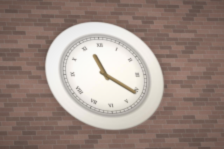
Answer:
11h21
